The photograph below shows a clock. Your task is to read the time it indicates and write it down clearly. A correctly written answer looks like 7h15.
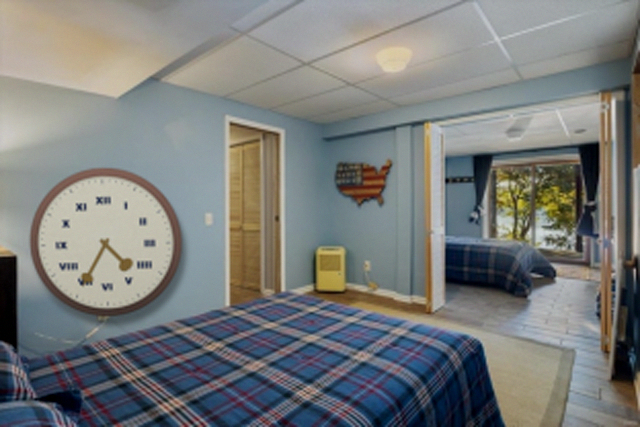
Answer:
4h35
